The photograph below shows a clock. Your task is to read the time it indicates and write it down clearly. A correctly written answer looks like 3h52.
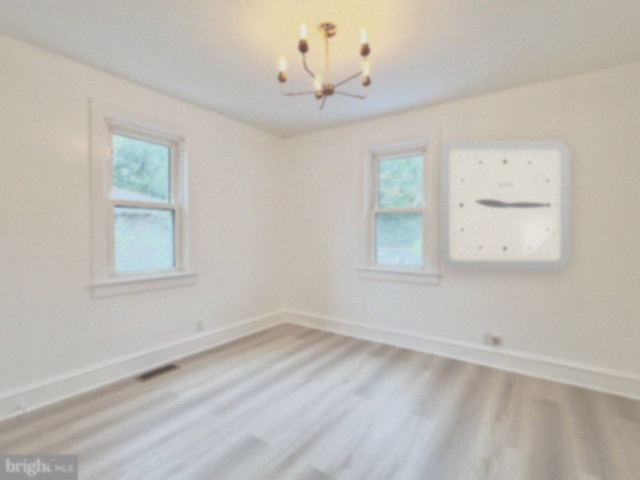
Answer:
9h15
